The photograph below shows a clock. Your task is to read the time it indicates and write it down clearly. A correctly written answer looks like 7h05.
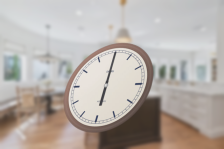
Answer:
6h00
